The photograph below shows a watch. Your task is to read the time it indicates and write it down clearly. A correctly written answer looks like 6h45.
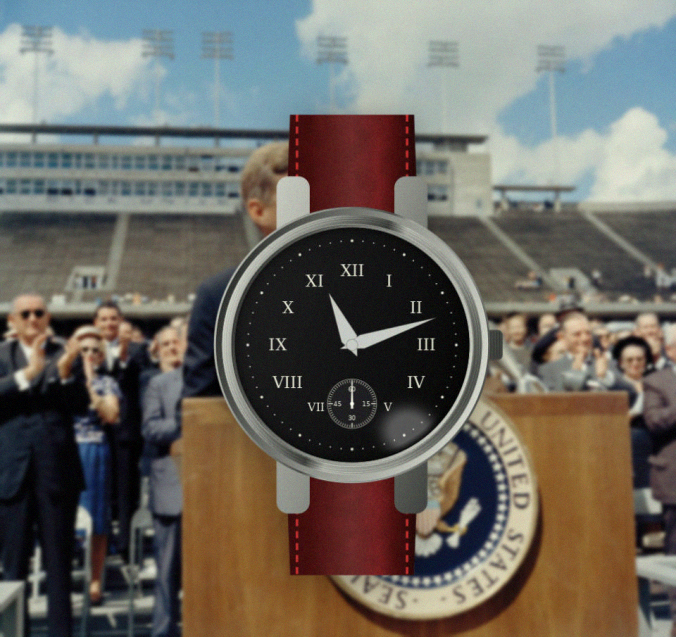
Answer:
11h12
